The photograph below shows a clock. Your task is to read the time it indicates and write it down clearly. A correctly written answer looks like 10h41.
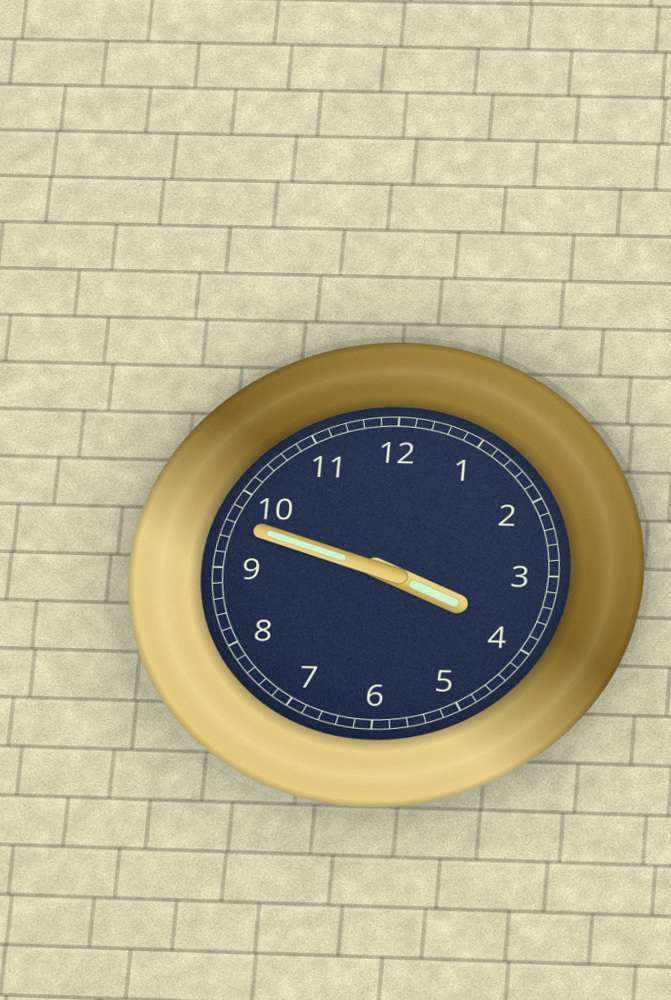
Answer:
3h48
